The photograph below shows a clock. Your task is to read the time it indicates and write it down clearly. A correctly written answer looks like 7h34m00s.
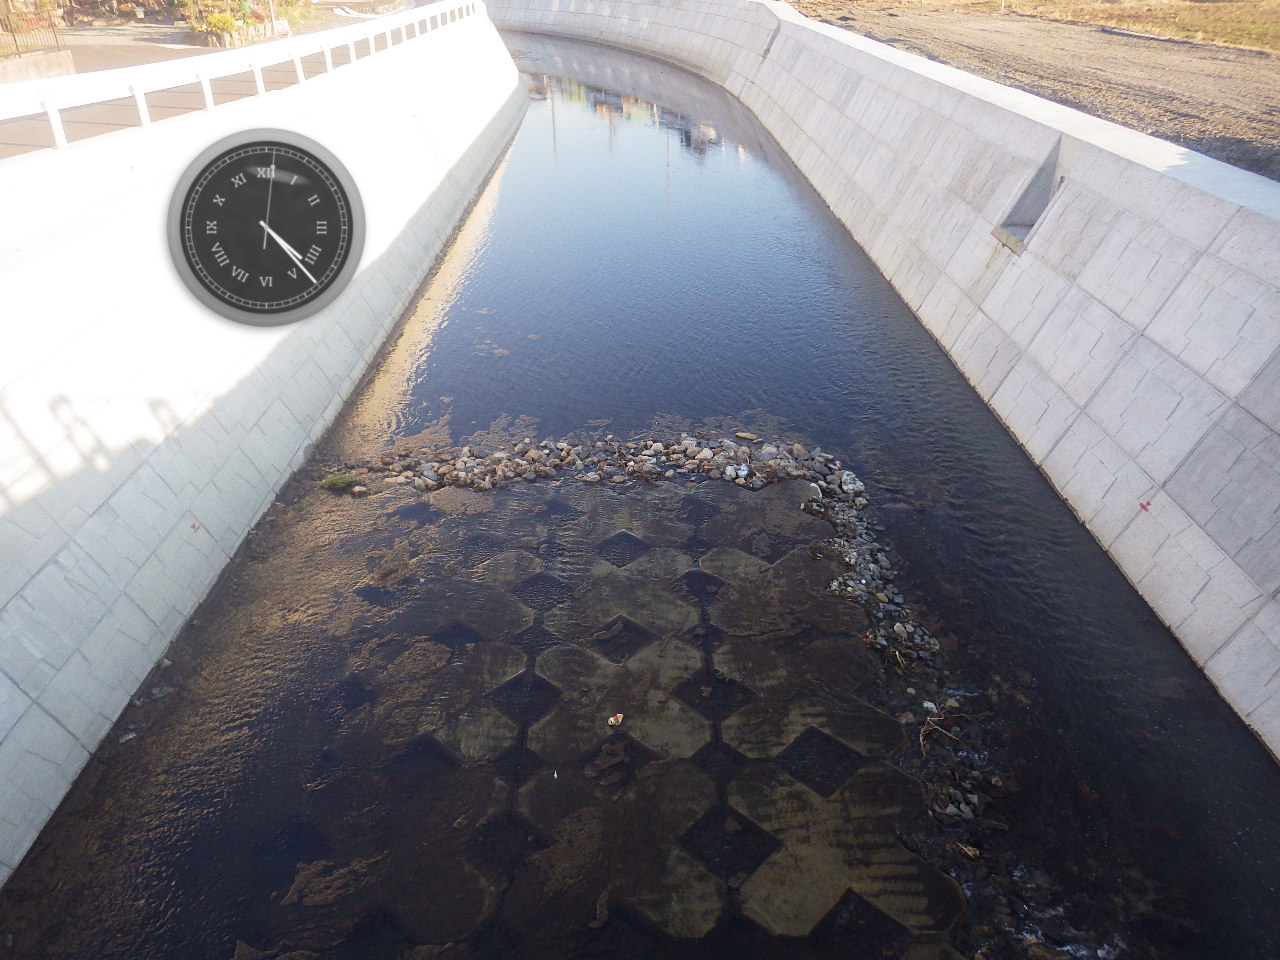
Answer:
4h23m01s
